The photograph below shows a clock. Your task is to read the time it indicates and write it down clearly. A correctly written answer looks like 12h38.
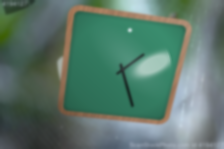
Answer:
1h26
